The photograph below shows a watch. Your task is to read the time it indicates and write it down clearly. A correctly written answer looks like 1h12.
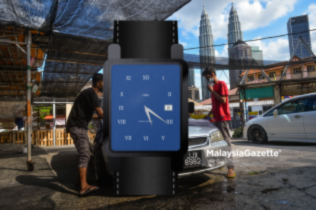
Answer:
5h21
